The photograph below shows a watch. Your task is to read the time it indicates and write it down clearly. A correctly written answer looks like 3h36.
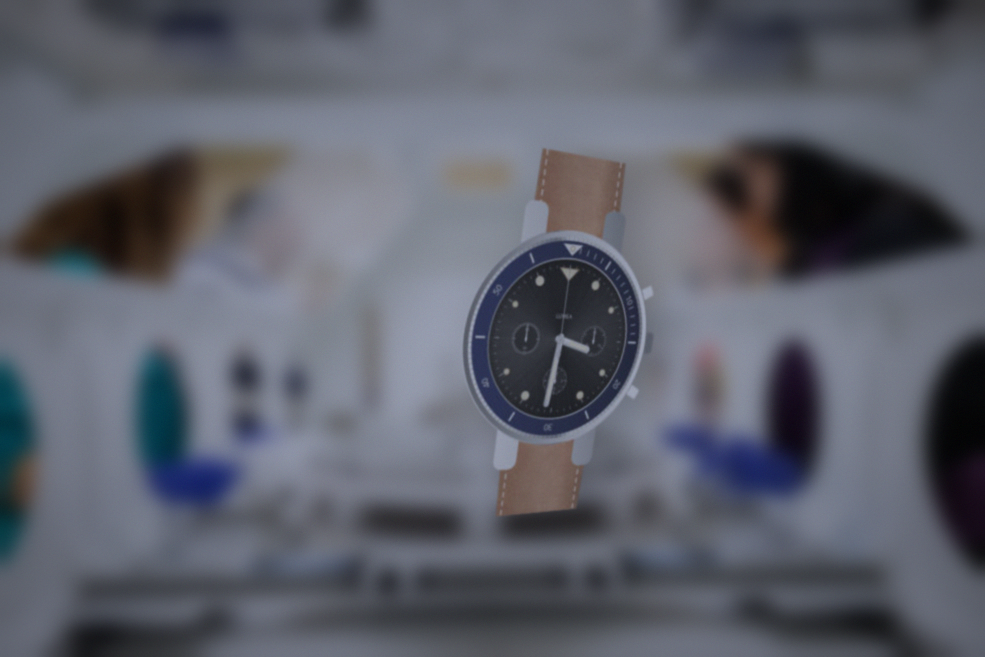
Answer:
3h31
